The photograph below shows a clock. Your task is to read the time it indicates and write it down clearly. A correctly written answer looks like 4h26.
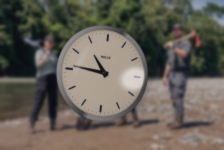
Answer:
10h46
